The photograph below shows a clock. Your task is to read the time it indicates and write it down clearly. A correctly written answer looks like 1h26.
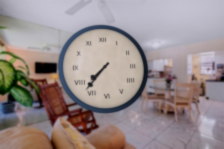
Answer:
7h37
